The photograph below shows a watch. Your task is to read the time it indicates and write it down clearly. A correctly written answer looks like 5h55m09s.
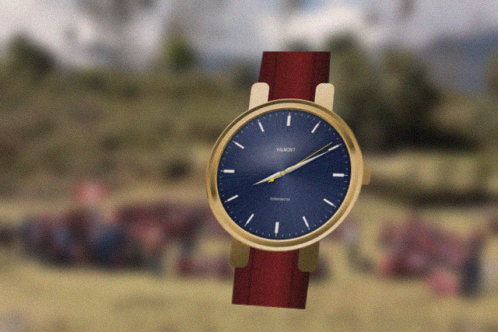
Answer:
8h10m09s
